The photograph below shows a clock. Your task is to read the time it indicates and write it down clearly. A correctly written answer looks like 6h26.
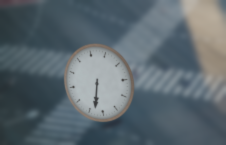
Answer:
6h33
